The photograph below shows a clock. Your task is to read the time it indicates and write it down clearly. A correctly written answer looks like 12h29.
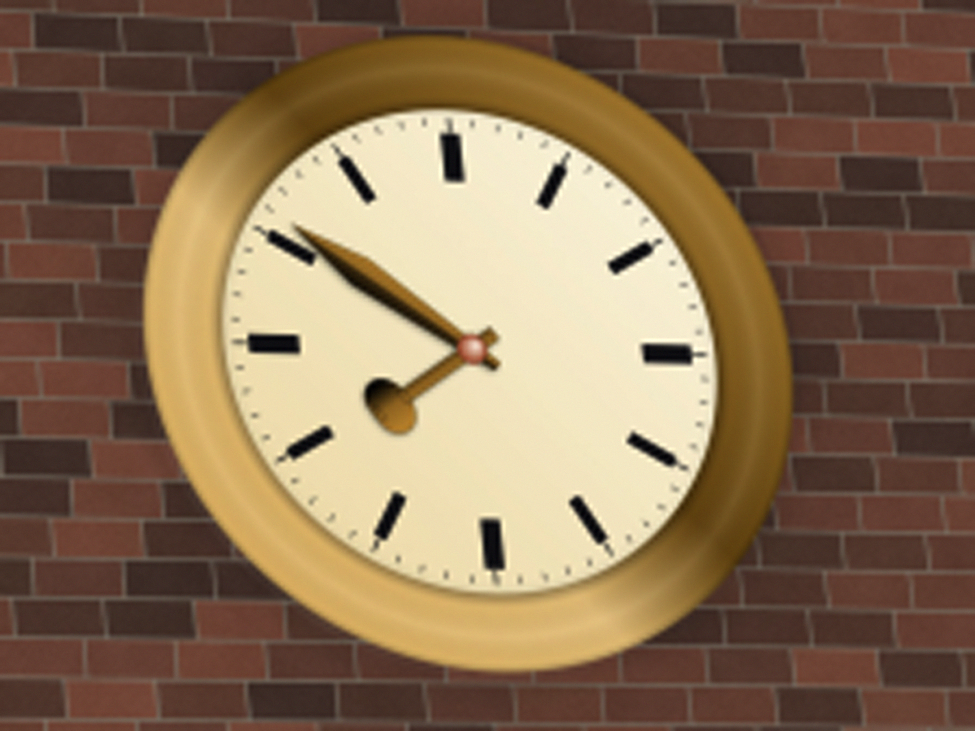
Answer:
7h51
